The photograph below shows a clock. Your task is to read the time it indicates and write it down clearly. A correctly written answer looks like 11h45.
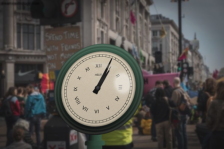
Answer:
1h04
